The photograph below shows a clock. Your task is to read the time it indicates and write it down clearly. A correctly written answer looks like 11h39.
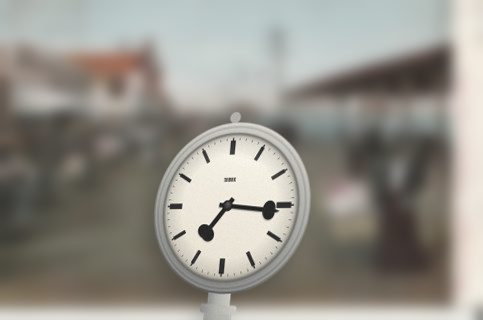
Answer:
7h16
